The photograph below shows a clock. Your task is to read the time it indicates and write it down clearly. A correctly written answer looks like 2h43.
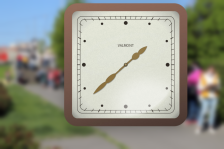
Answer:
1h38
